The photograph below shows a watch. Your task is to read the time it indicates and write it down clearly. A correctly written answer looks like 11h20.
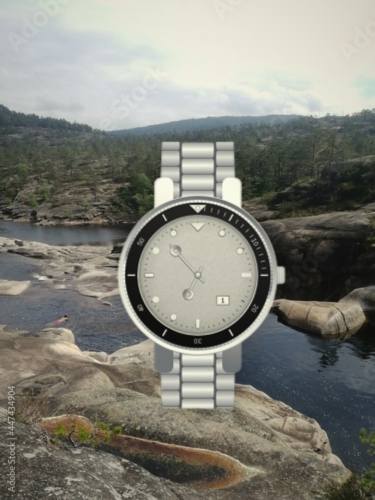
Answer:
6h53
